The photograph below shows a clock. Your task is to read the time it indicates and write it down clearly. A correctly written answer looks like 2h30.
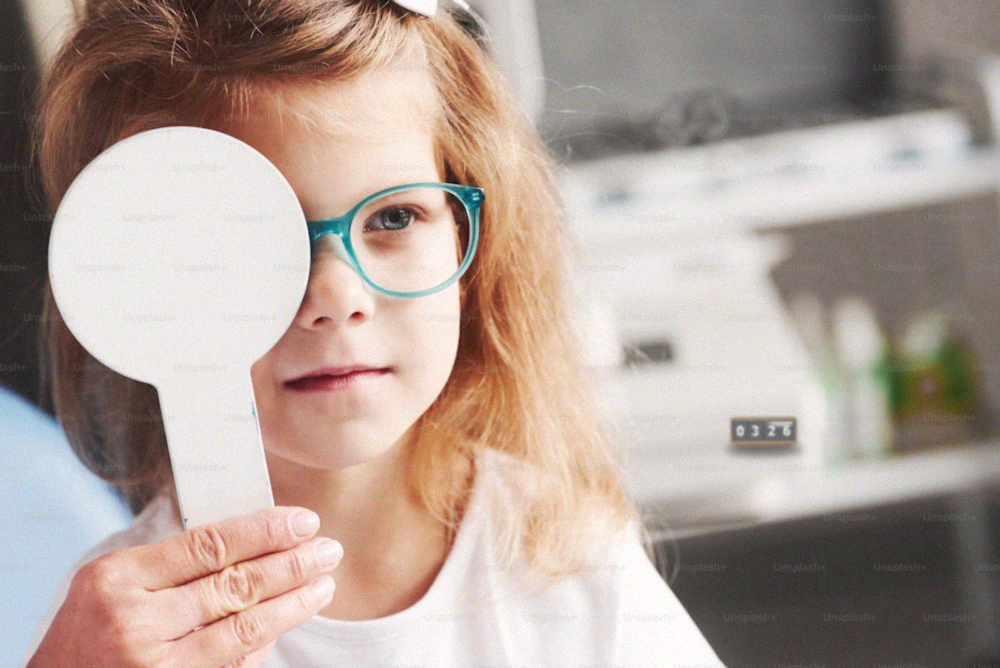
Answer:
3h26
